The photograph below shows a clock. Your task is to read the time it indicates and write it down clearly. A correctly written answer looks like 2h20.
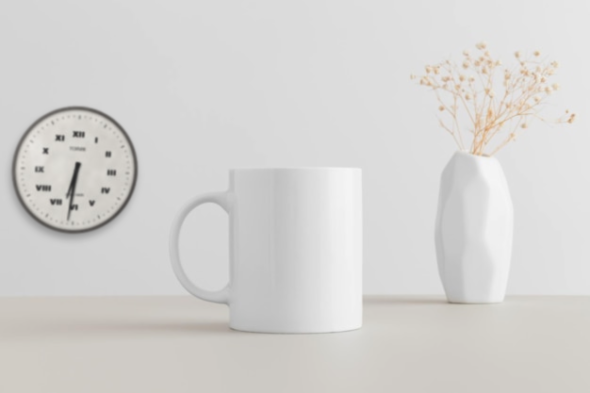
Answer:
6h31
